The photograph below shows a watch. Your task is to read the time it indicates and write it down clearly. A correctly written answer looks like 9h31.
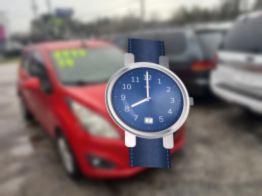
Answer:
8h00
